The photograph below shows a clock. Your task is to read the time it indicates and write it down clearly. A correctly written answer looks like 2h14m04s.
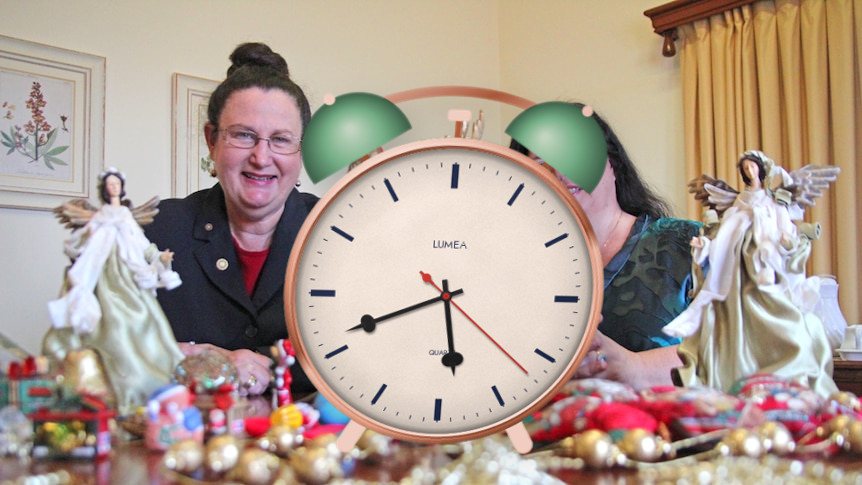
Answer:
5h41m22s
